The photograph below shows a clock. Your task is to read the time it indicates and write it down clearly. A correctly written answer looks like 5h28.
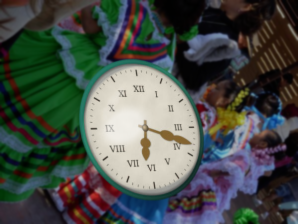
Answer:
6h18
